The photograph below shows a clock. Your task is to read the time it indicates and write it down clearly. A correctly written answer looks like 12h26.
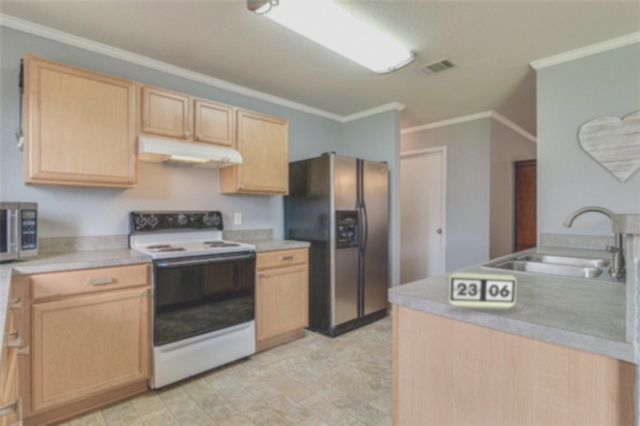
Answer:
23h06
